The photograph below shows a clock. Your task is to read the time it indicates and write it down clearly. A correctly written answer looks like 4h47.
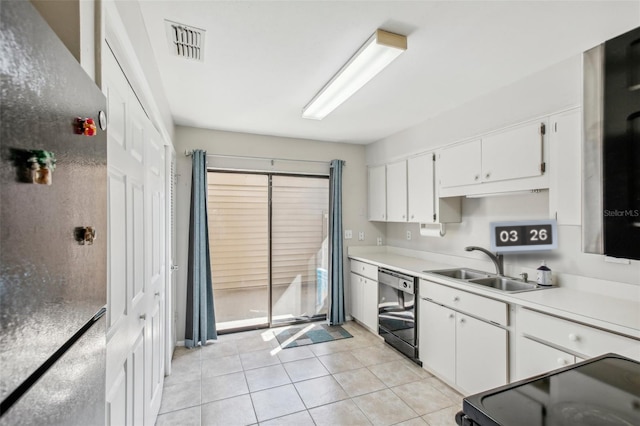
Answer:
3h26
